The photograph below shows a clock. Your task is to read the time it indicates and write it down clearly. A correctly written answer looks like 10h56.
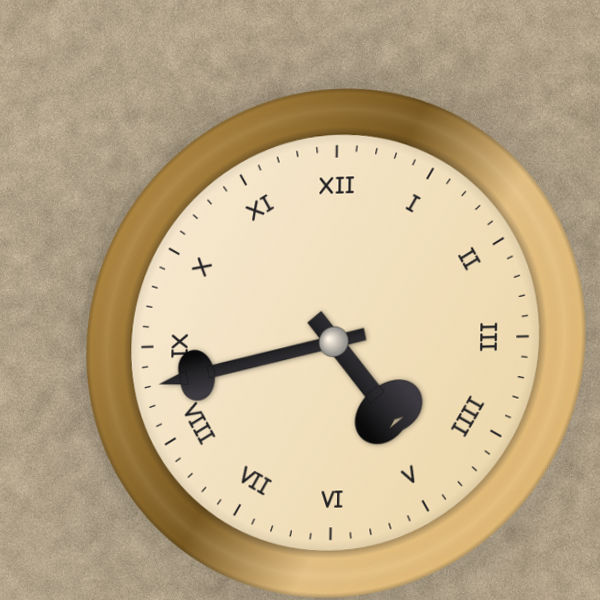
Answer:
4h43
